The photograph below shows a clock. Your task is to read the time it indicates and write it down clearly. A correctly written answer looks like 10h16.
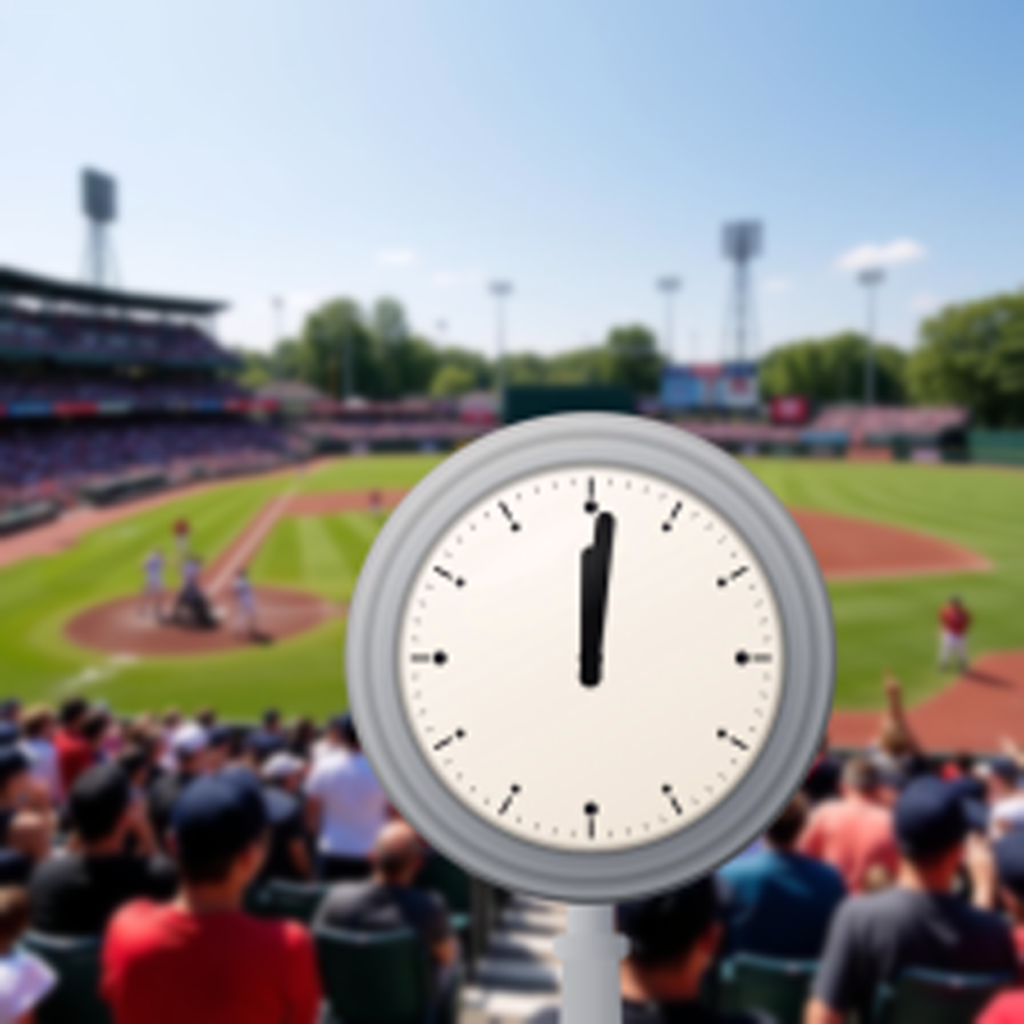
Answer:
12h01
